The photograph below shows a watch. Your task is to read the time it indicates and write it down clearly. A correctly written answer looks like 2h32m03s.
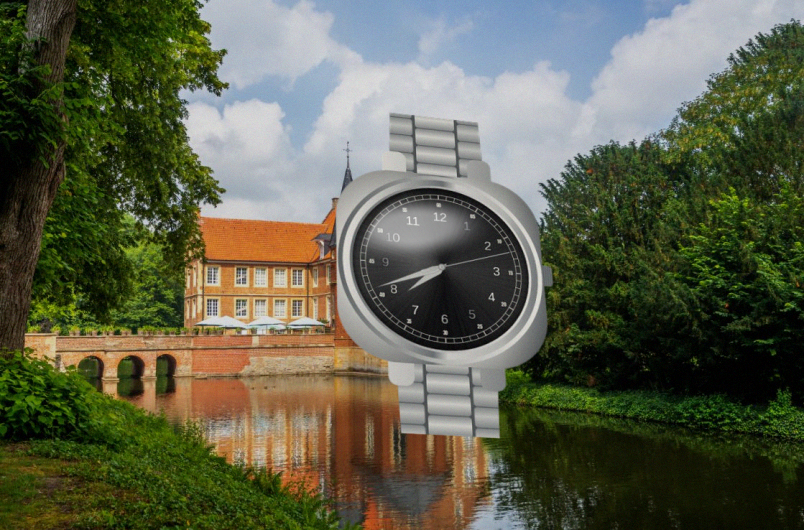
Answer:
7h41m12s
